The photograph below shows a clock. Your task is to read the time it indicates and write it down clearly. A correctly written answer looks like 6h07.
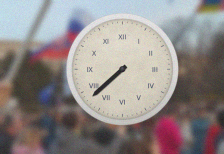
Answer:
7h38
